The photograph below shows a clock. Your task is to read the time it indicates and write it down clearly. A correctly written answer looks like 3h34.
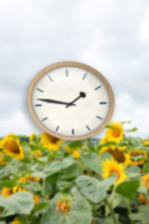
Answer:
1h47
